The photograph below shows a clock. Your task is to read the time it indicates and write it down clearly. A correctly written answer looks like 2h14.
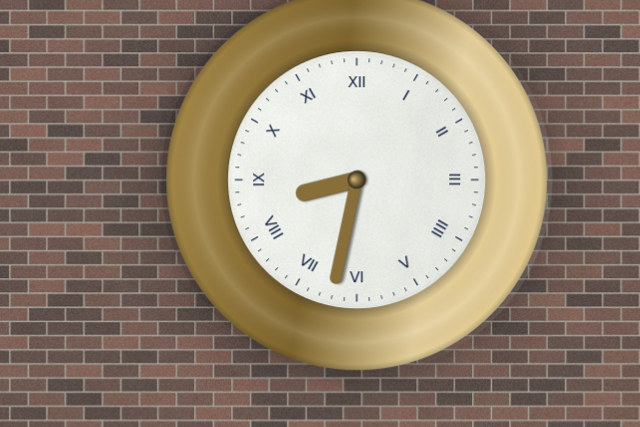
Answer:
8h32
